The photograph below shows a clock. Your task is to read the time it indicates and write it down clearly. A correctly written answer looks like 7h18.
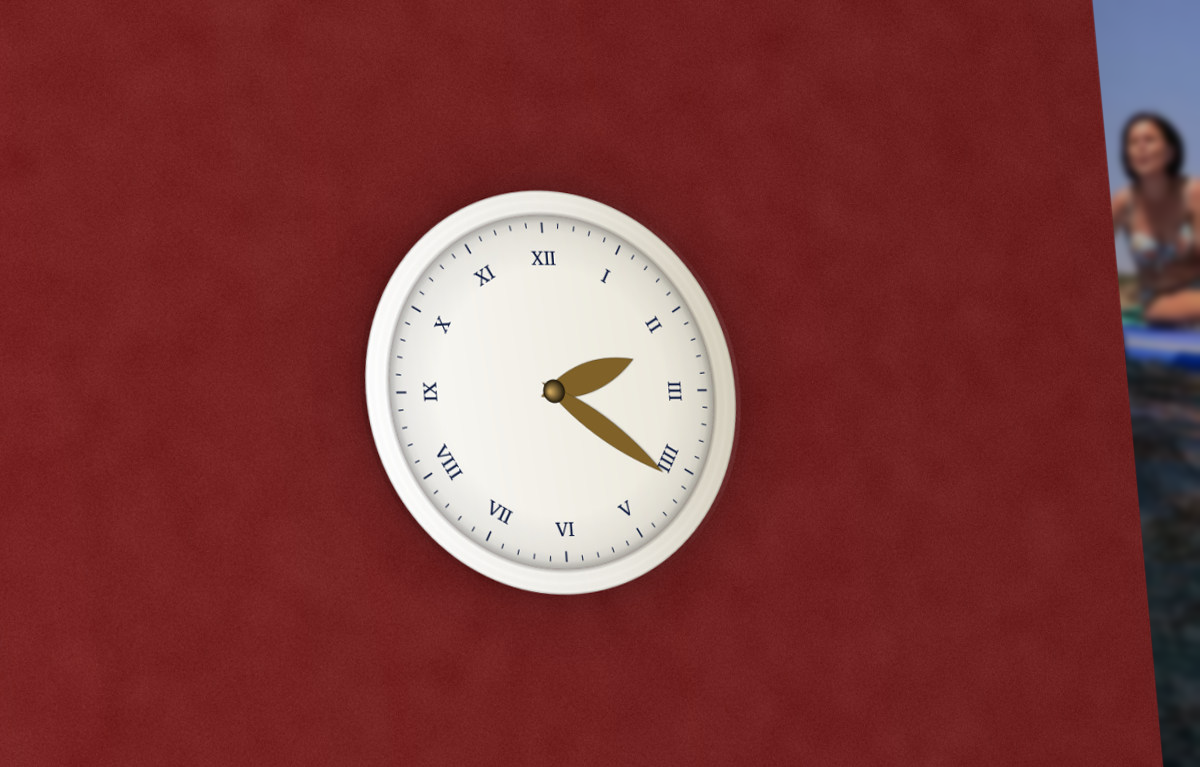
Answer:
2h21
